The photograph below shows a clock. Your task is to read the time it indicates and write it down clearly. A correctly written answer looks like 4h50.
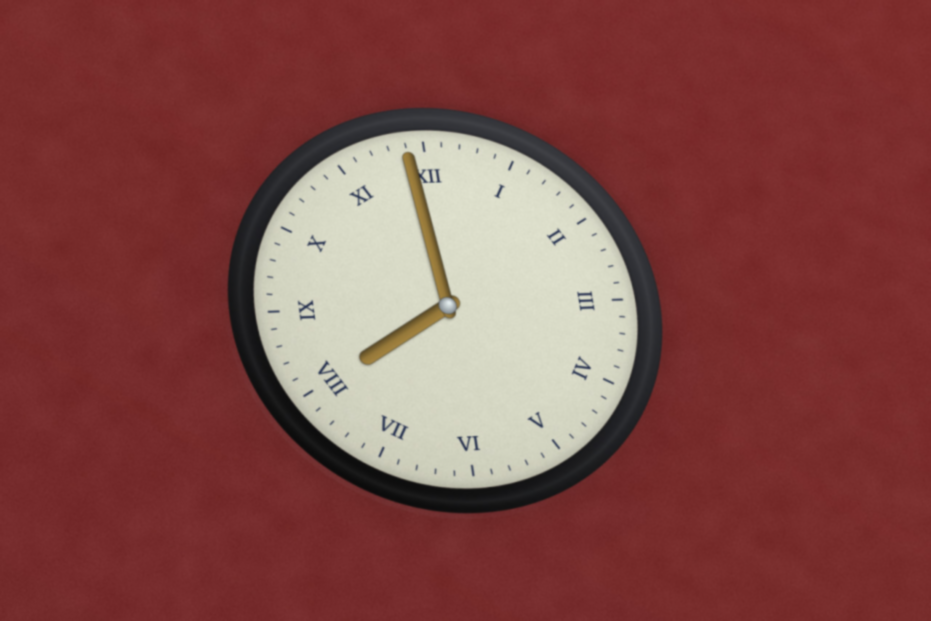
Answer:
7h59
